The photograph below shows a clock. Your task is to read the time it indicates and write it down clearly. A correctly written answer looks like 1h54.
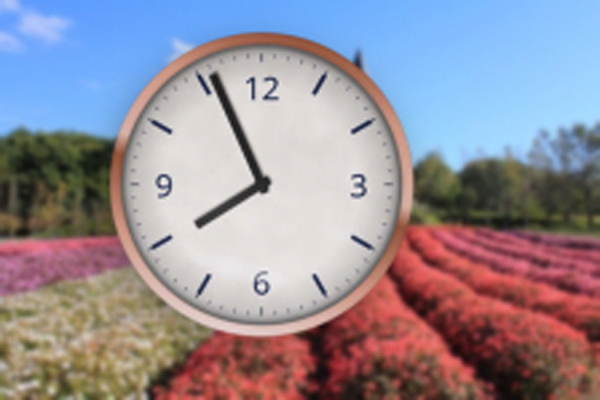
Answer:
7h56
